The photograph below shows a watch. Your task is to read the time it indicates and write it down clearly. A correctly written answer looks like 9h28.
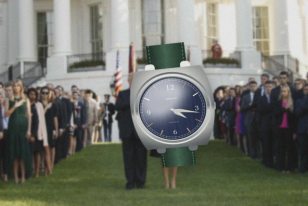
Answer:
4h17
